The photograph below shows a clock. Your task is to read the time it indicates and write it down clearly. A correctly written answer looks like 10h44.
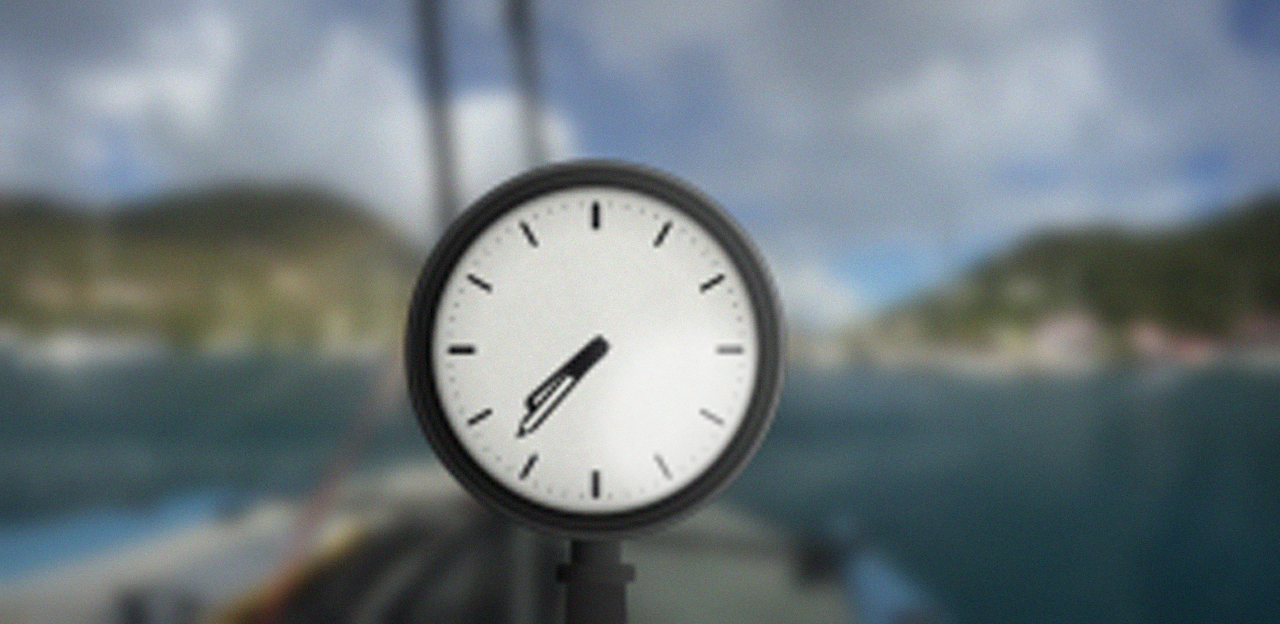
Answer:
7h37
